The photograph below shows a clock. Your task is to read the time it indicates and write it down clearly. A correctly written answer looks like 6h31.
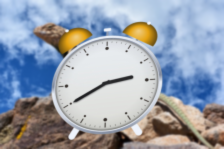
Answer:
2h40
